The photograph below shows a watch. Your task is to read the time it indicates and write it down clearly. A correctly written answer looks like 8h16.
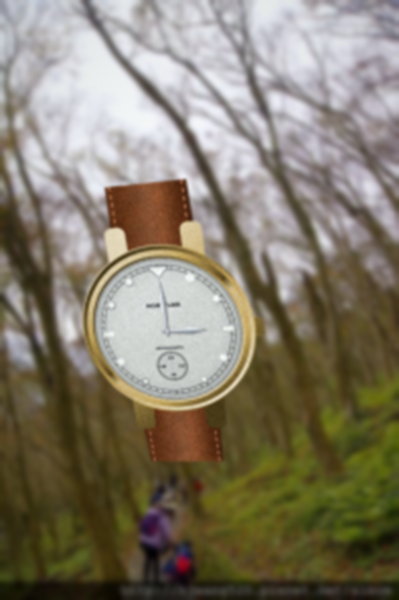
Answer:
3h00
